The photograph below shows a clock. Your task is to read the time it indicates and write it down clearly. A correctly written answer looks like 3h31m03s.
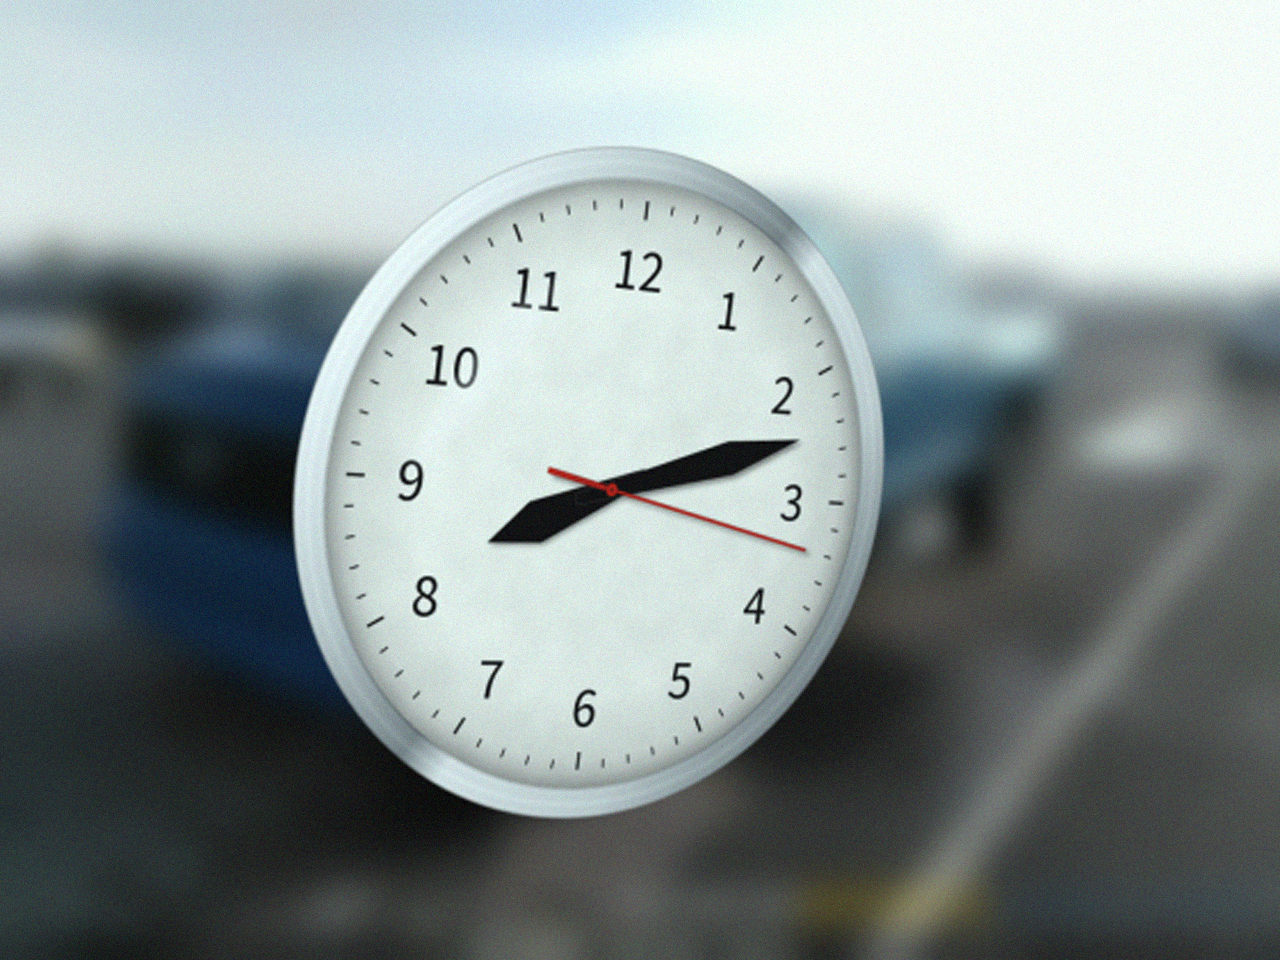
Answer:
8h12m17s
